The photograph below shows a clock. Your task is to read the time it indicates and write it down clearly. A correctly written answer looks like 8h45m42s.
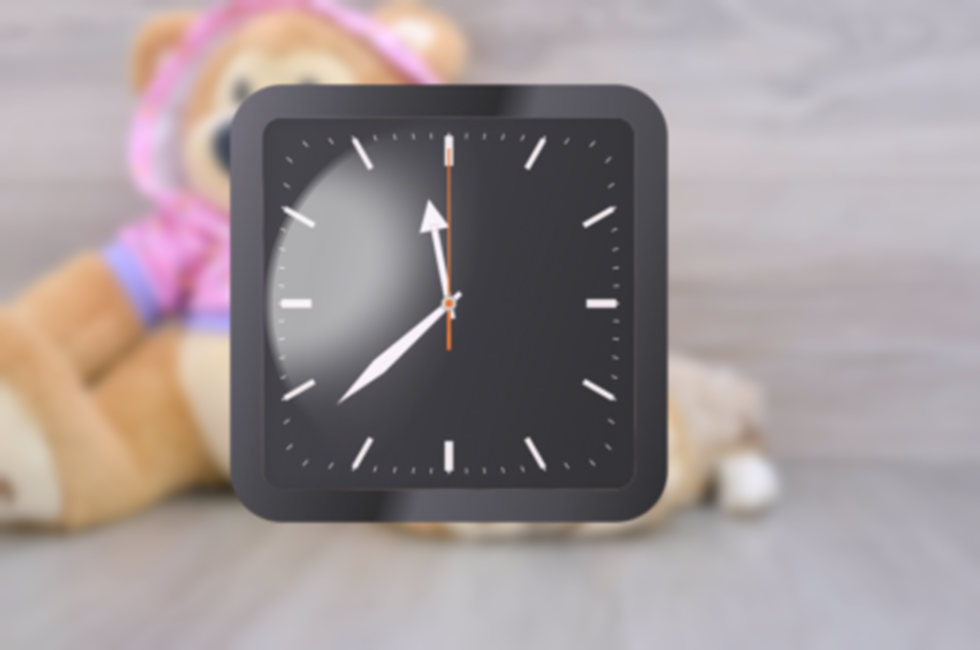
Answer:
11h38m00s
